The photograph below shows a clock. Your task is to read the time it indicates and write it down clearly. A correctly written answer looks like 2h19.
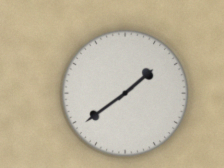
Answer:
1h39
